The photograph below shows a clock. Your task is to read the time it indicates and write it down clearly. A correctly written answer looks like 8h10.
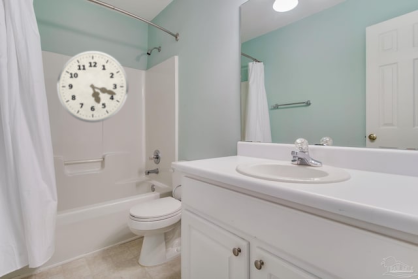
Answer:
5h18
